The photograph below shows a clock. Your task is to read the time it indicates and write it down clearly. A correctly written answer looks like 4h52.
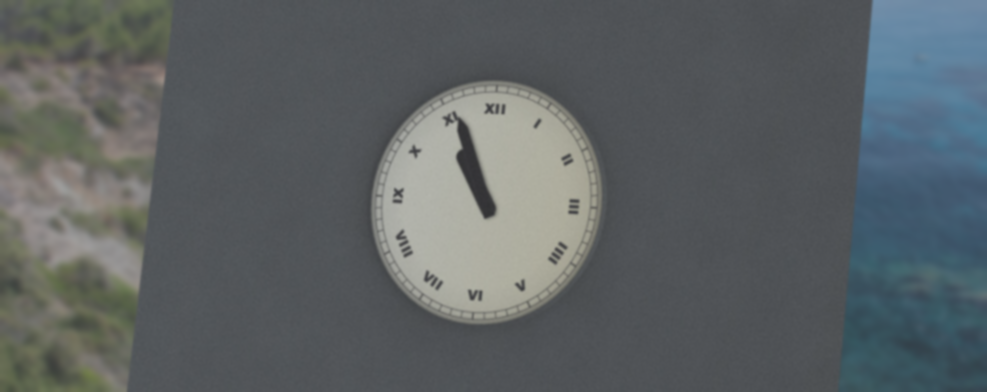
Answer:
10h56
